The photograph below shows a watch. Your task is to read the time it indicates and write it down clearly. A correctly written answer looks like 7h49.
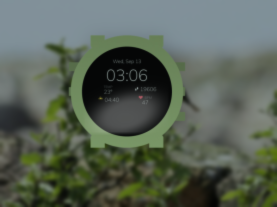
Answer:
3h06
